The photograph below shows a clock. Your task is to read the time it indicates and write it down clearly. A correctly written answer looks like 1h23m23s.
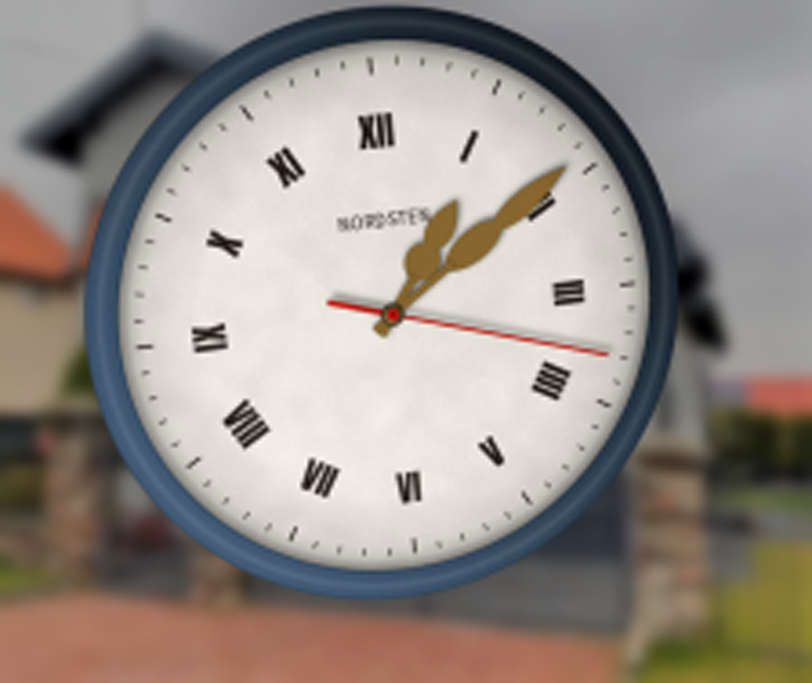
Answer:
1h09m18s
